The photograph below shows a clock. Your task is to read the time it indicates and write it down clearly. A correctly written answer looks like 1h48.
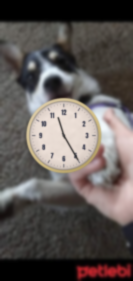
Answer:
11h25
